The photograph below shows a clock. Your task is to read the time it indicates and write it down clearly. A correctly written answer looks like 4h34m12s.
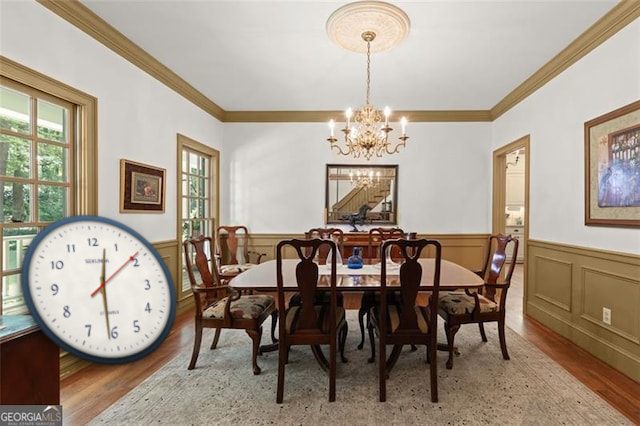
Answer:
12h31m09s
